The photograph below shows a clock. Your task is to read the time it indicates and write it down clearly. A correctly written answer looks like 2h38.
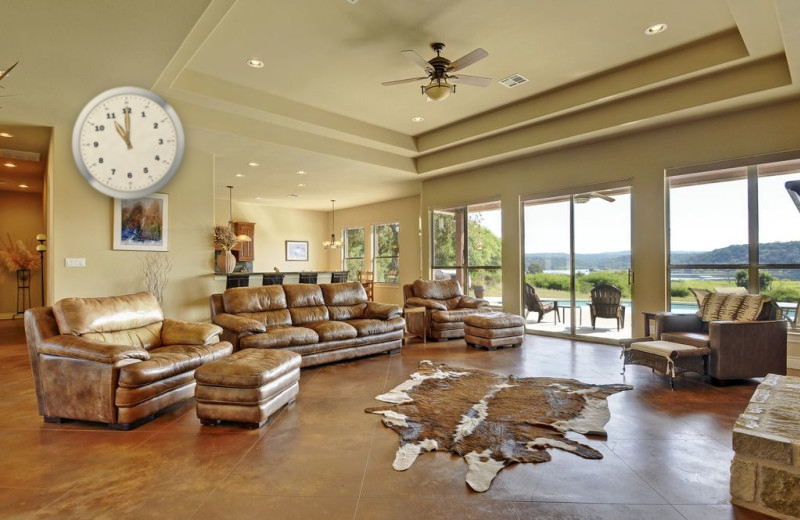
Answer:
11h00
